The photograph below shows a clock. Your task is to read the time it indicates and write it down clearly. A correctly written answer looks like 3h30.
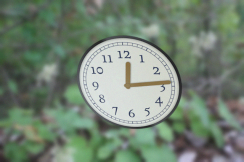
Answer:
12h14
